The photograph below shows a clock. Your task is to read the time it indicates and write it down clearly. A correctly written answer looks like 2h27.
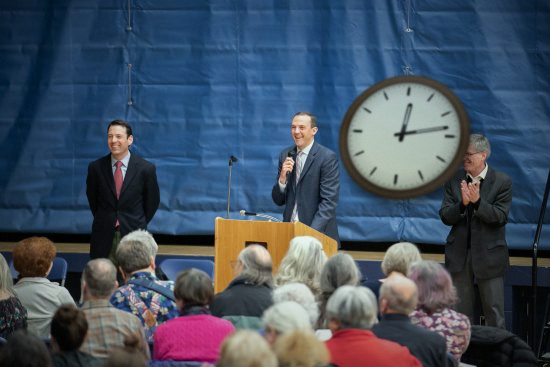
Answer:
12h13
